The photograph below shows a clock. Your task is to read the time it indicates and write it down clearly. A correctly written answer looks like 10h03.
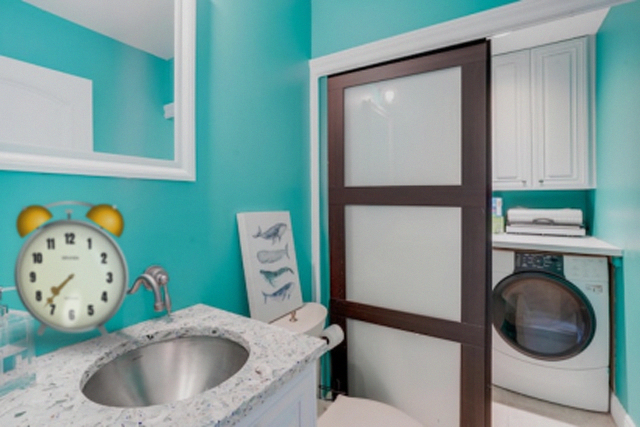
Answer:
7h37
